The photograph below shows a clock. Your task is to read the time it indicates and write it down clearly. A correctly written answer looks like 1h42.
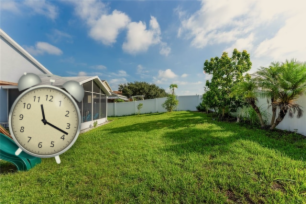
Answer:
11h18
